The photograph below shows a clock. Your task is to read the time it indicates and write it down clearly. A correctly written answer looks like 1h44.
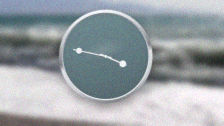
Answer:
3h47
